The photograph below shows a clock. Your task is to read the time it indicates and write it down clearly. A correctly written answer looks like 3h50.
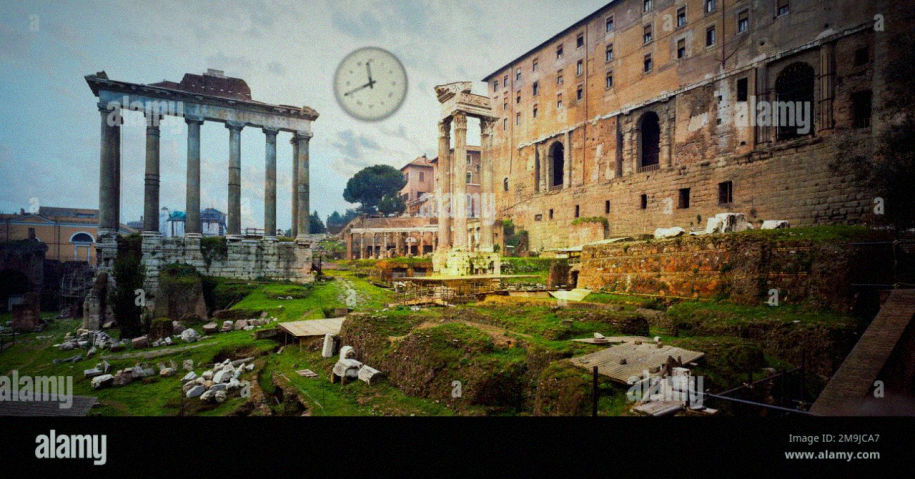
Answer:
11h41
